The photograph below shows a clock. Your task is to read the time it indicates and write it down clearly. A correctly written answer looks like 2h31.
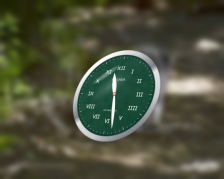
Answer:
11h28
